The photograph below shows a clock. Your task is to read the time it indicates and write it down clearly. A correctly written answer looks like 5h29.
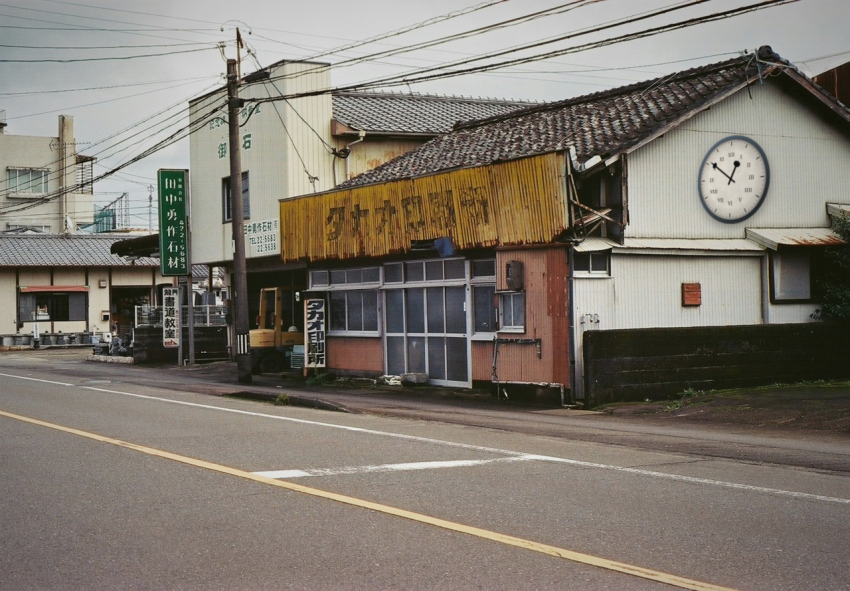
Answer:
12h51
